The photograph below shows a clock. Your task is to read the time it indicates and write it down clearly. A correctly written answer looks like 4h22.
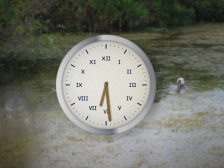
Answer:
6h29
